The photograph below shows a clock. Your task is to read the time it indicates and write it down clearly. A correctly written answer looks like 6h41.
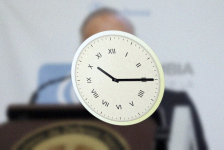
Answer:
10h15
